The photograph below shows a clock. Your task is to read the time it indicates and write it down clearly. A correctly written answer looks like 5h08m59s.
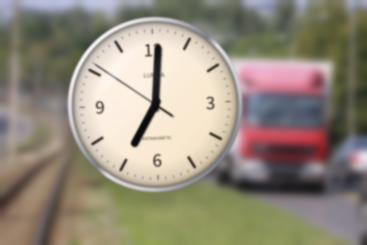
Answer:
7h00m51s
